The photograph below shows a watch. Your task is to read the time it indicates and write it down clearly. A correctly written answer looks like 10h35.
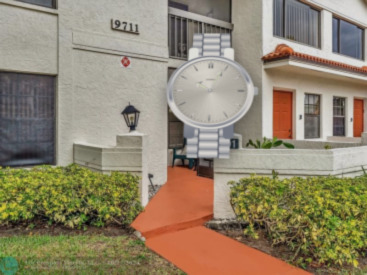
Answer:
10h04
